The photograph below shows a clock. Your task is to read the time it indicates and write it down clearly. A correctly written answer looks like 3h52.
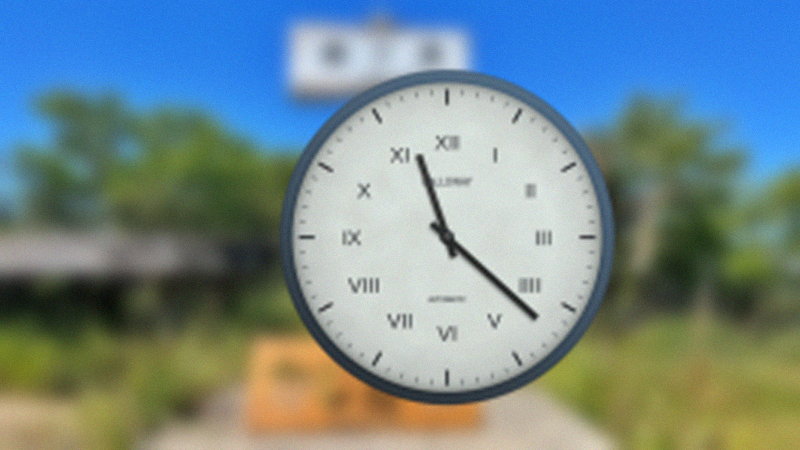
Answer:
11h22
